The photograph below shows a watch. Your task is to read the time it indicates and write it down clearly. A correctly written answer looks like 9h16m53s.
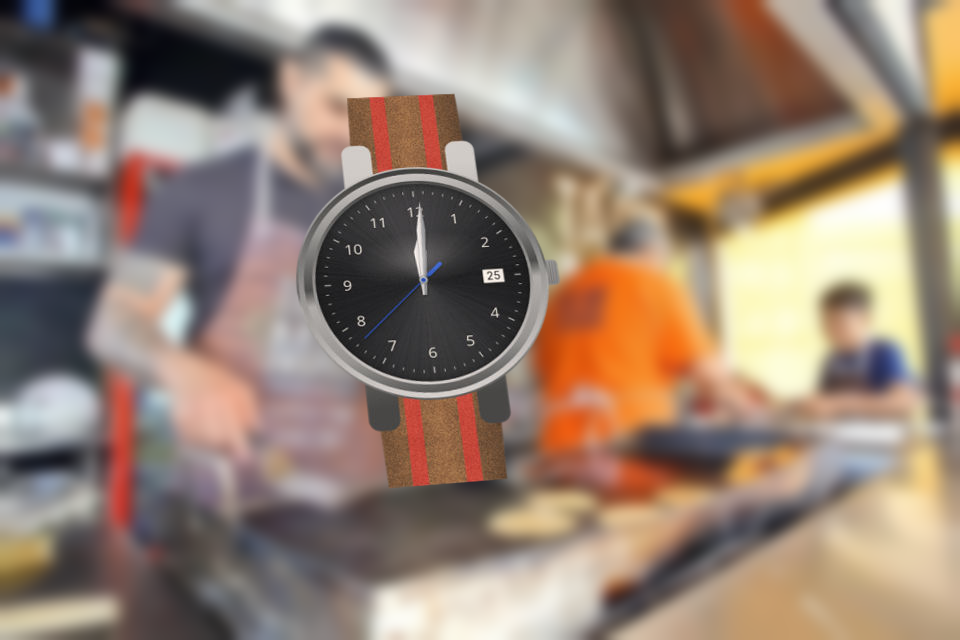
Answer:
12h00m38s
